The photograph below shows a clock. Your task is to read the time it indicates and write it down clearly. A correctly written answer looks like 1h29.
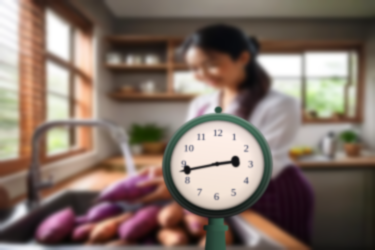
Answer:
2h43
